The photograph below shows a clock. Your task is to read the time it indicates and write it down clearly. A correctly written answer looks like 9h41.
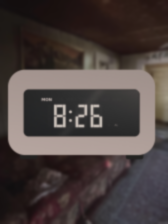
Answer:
8h26
